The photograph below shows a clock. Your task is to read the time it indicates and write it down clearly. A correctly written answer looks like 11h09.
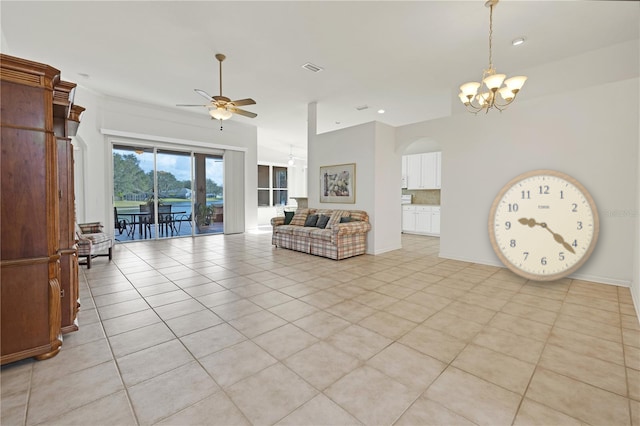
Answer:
9h22
